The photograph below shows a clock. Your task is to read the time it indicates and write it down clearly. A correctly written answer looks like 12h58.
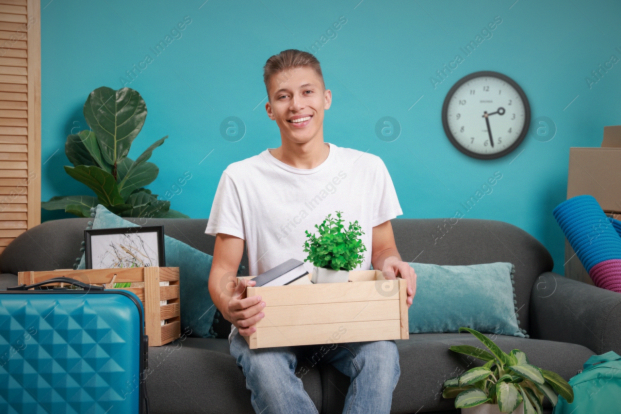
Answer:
2h28
